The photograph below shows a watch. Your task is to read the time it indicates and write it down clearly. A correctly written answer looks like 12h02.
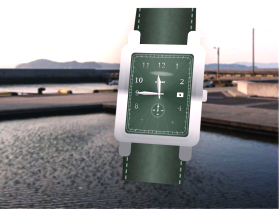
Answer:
11h45
